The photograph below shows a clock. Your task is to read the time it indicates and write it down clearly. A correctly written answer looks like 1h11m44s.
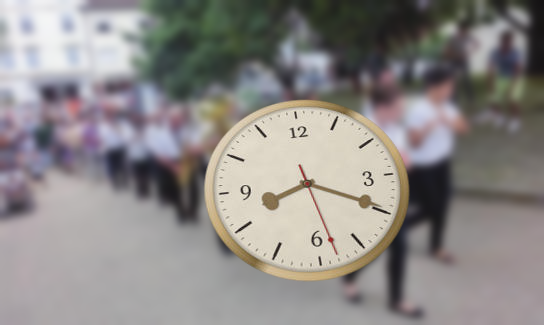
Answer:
8h19m28s
